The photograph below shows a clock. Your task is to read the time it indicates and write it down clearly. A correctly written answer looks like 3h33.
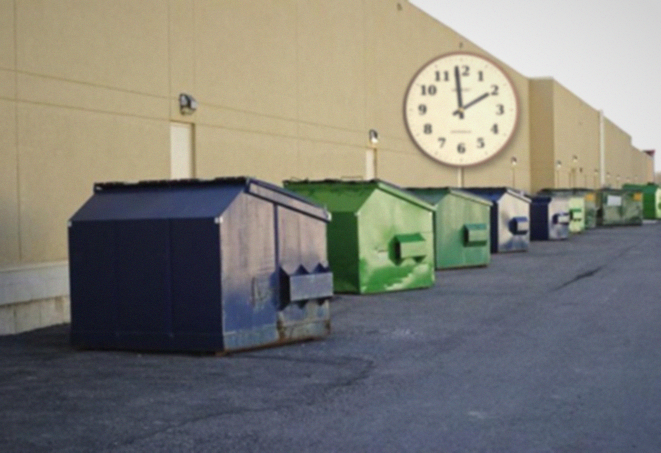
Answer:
1h59
